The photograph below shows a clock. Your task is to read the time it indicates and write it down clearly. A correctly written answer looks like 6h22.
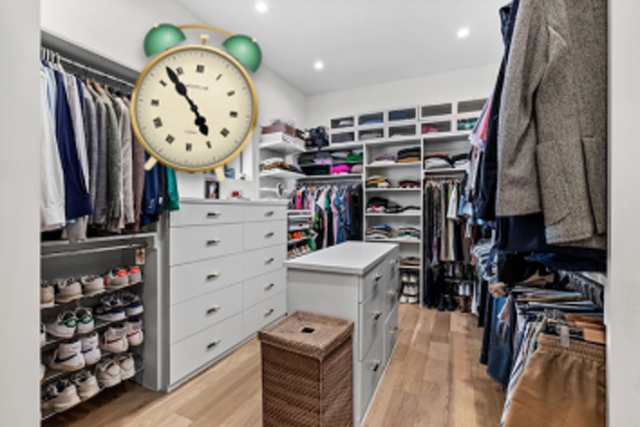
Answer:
4h53
